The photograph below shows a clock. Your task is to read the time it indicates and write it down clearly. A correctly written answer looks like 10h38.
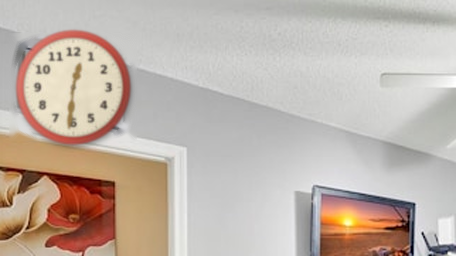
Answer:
12h31
